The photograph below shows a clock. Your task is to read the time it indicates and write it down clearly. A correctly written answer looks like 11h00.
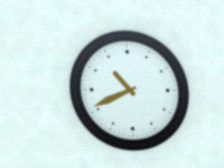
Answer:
10h41
